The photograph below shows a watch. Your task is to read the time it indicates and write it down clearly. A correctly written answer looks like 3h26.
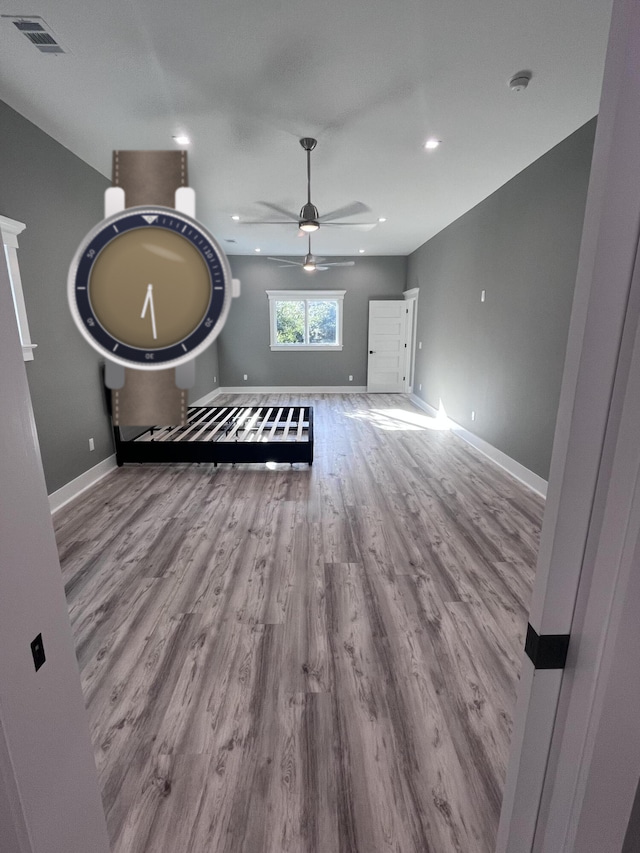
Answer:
6h29
